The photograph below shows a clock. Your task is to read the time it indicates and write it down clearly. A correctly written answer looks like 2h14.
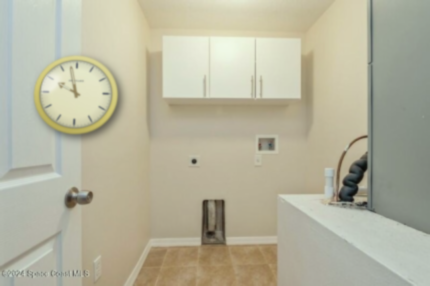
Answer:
9h58
